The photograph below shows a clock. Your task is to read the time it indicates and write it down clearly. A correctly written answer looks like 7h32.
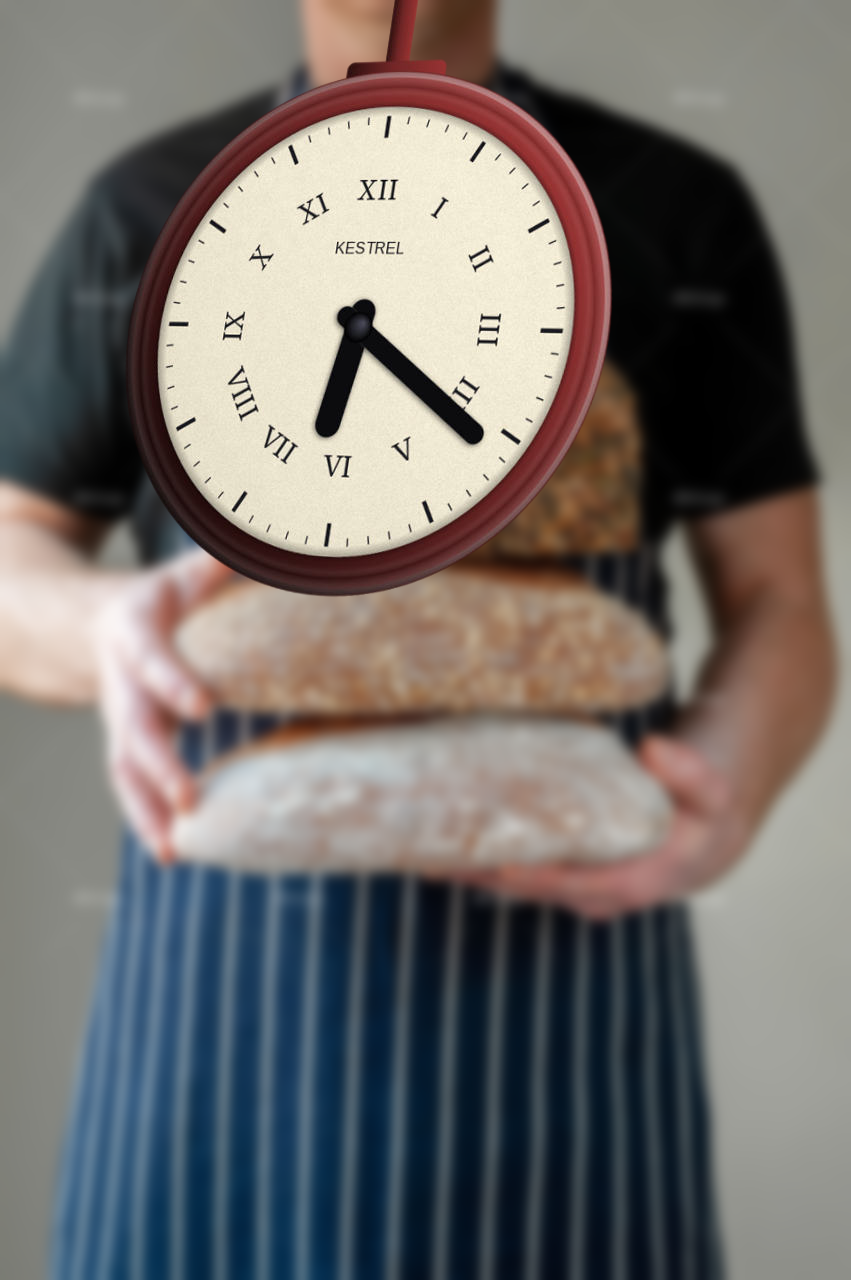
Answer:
6h21
